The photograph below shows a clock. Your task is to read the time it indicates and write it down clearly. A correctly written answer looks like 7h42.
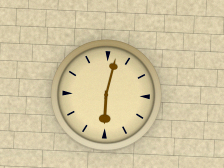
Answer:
6h02
